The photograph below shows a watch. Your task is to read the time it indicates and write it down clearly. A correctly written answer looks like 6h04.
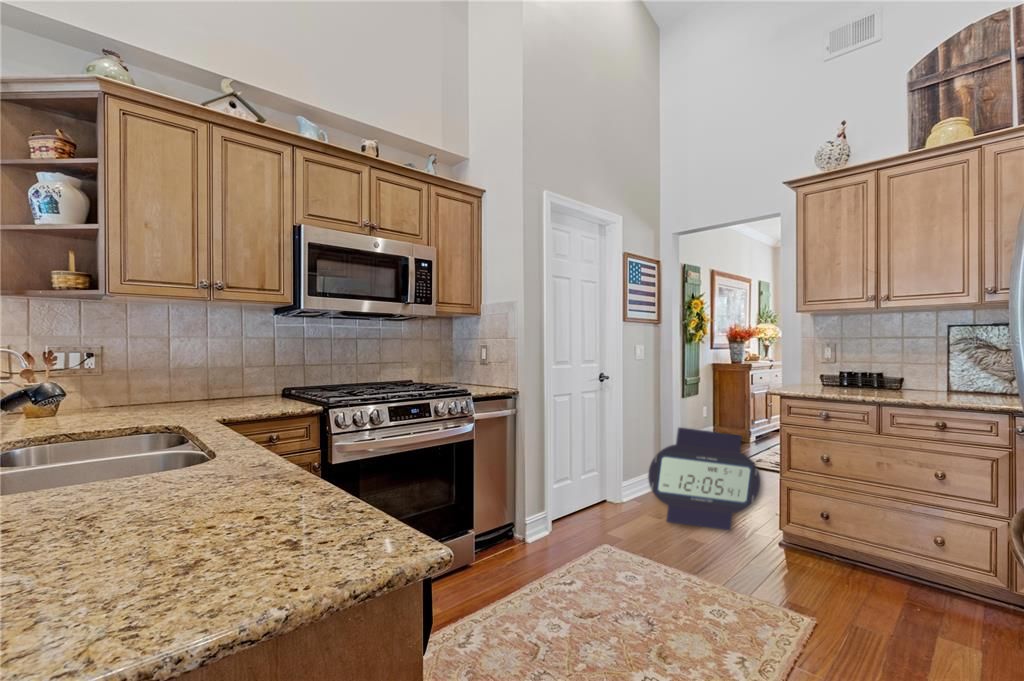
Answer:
12h05
